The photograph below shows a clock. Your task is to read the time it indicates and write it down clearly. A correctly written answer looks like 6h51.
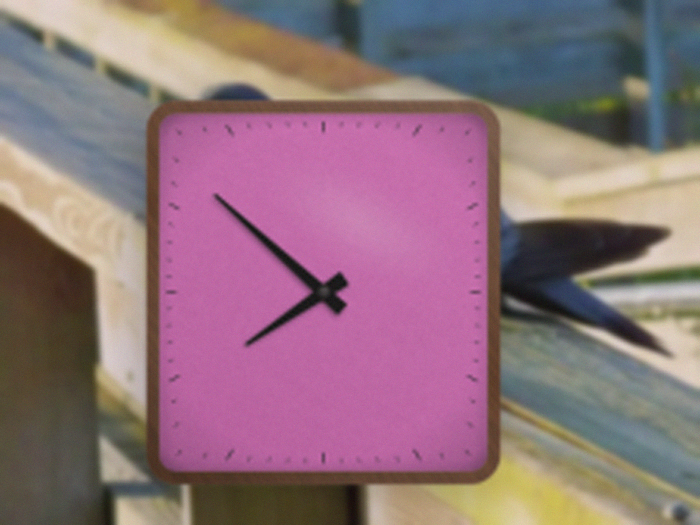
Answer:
7h52
